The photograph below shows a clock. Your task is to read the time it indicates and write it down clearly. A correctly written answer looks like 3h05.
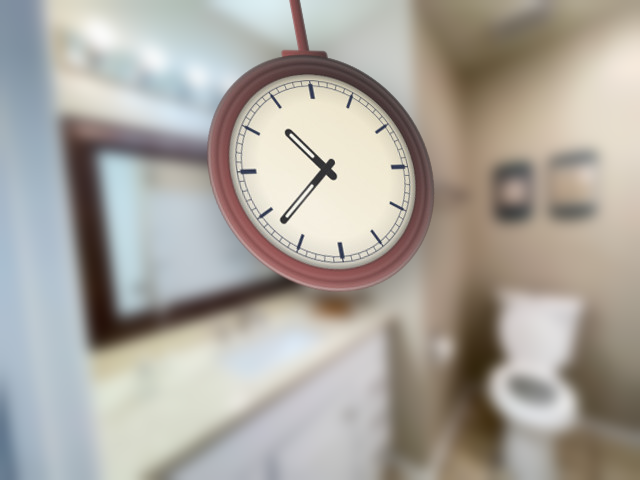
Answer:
10h38
